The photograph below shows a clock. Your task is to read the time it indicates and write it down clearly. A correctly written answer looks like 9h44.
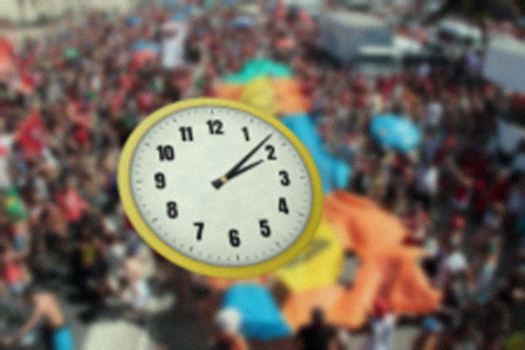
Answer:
2h08
